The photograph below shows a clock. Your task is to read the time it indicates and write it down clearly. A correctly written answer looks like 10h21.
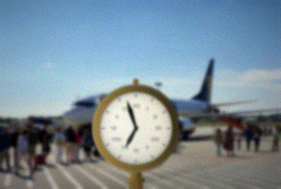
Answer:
6h57
